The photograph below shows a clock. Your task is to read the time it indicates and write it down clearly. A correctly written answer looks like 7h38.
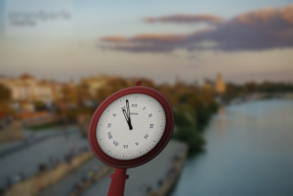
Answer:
10h57
